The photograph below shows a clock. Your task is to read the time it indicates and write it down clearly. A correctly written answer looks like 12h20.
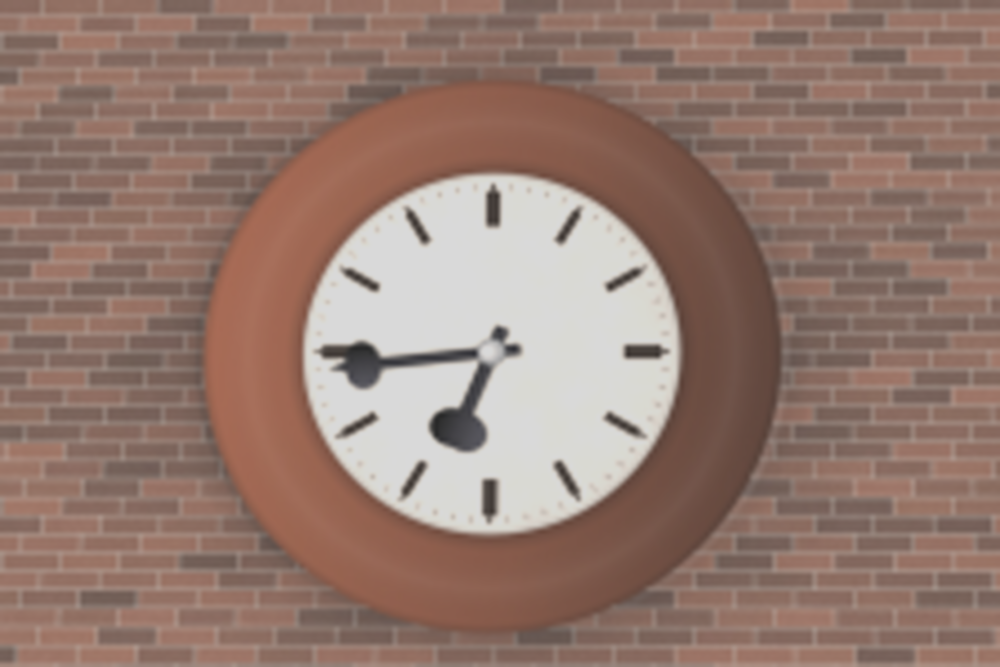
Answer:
6h44
